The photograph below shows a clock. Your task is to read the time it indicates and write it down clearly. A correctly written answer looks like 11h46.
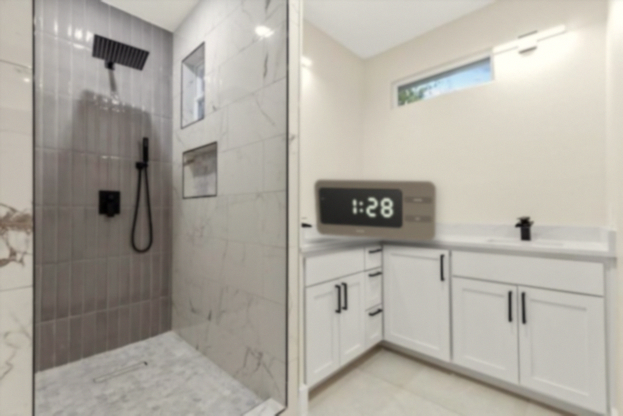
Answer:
1h28
